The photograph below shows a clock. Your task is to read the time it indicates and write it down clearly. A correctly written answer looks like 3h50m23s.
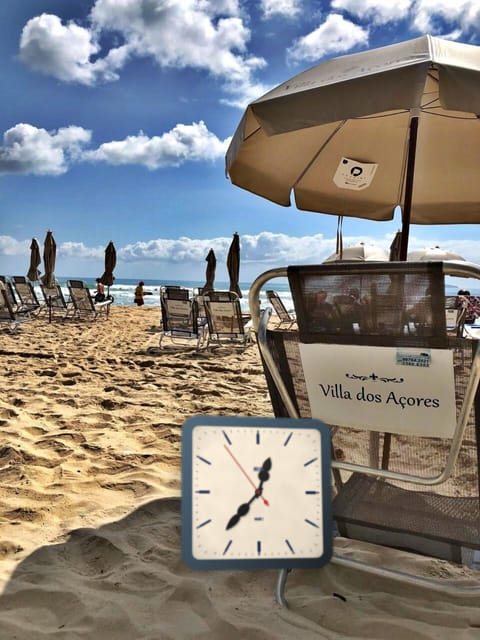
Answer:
12h36m54s
